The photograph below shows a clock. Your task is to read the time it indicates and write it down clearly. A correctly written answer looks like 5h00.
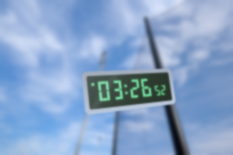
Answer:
3h26
